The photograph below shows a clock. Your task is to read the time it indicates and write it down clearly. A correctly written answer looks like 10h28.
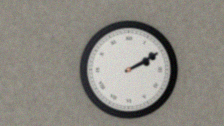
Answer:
2h10
